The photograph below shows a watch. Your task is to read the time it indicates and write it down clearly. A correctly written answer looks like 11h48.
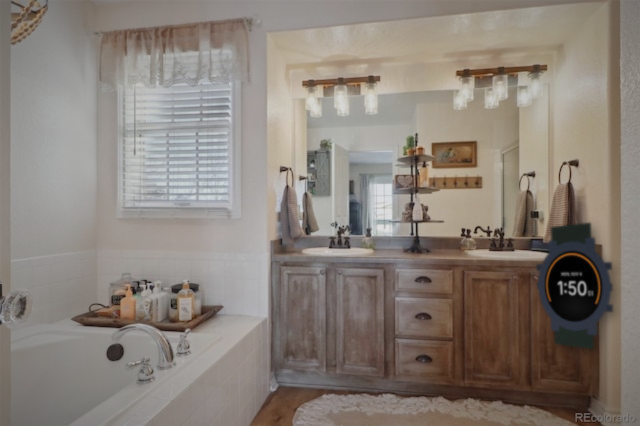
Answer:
1h50
